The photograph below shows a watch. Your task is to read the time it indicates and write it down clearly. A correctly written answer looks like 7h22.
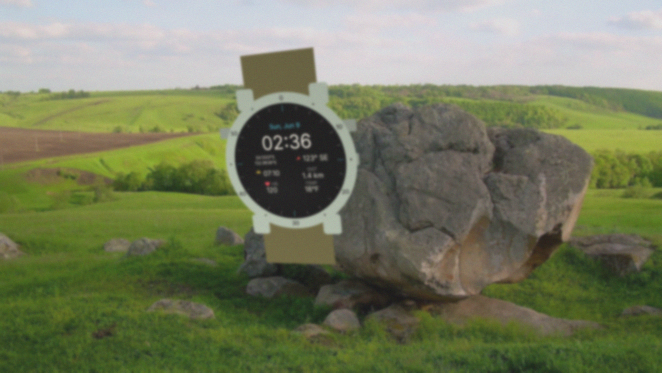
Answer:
2h36
